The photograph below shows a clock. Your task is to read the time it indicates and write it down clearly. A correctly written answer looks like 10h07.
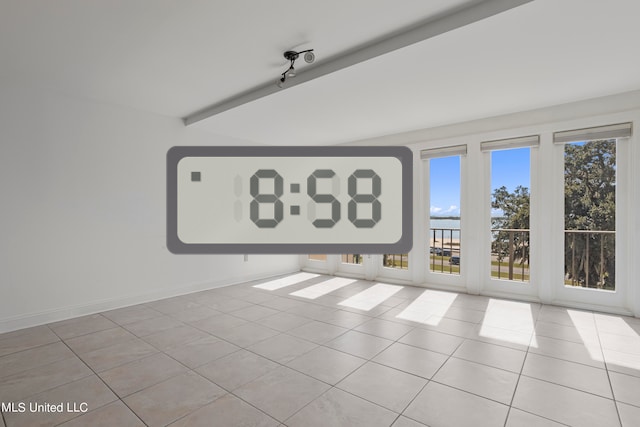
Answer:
8h58
